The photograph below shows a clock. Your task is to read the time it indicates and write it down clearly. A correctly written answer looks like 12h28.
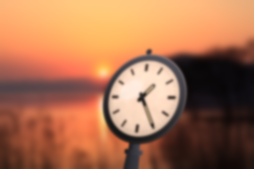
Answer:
1h25
